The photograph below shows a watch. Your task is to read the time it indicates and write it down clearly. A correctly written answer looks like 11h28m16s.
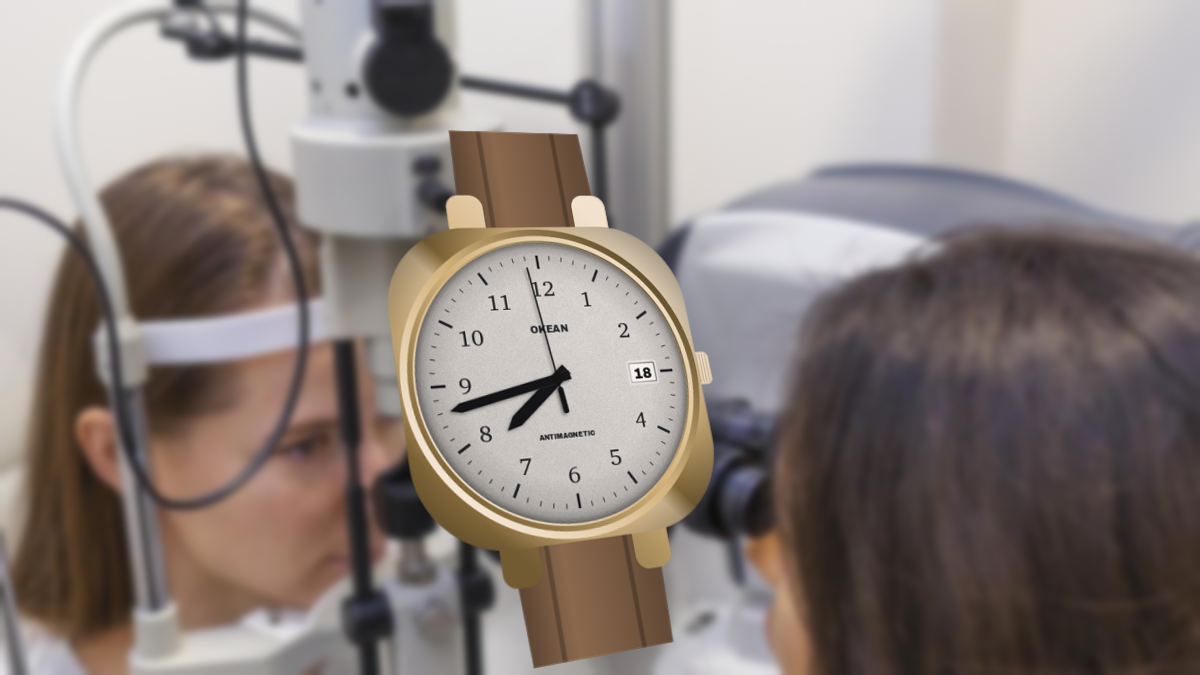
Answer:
7h42m59s
